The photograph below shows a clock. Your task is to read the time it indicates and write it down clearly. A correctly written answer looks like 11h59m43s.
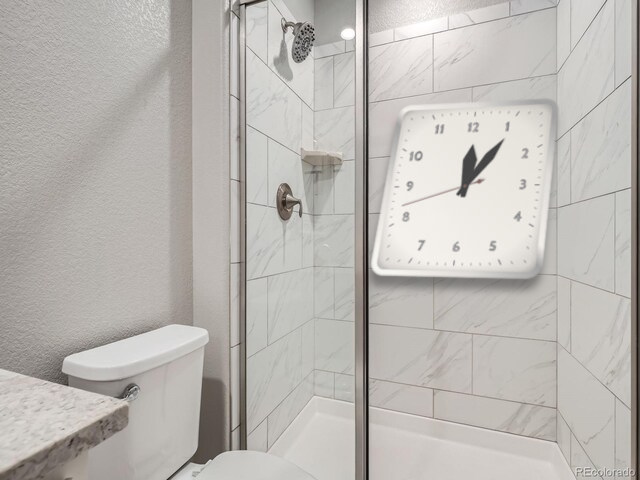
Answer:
12h05m42s
